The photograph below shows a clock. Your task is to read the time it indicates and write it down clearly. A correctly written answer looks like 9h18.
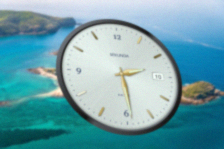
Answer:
2h29
